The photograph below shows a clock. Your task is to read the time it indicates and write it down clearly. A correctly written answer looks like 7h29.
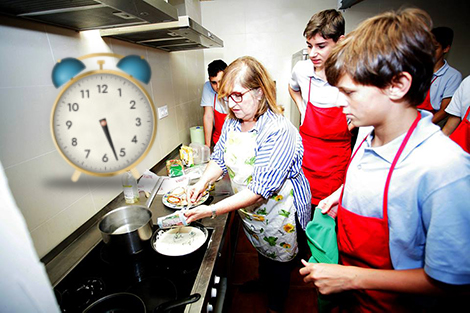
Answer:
5h27
